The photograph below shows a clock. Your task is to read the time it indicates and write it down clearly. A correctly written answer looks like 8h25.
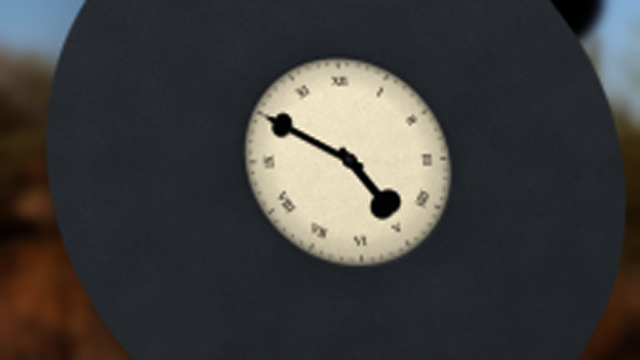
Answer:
4h50
